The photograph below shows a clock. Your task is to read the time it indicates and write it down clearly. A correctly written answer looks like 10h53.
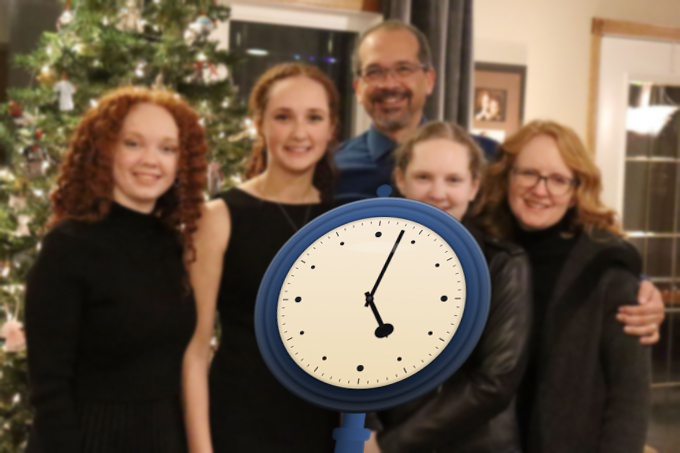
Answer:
5h03
